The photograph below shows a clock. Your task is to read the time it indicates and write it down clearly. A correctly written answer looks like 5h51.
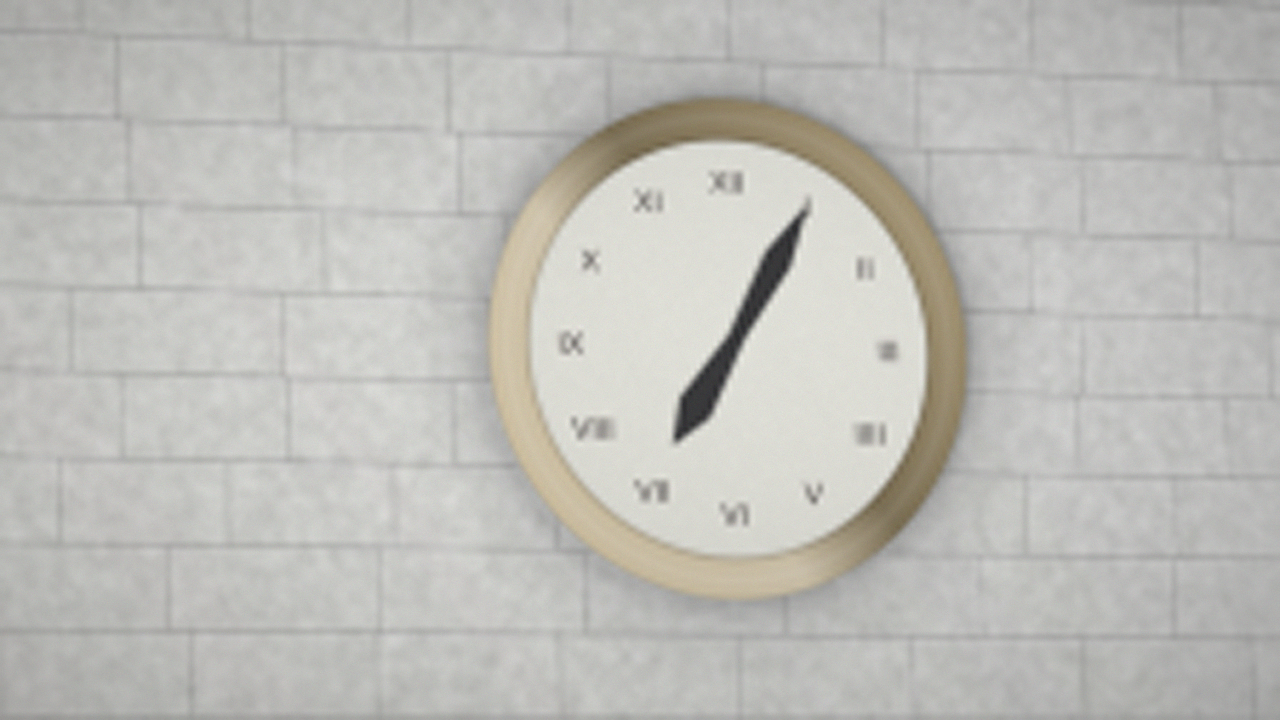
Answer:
7h05
